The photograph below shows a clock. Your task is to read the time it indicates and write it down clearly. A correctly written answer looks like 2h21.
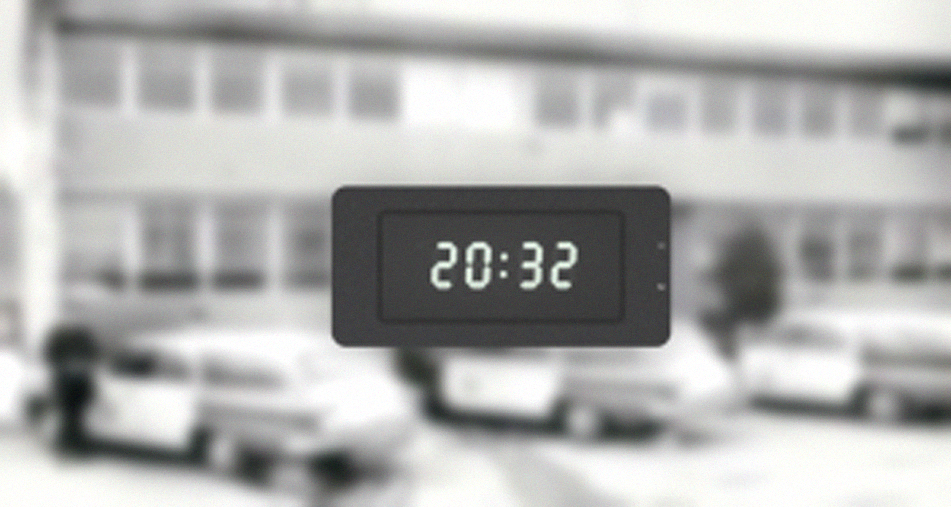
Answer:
20h32
